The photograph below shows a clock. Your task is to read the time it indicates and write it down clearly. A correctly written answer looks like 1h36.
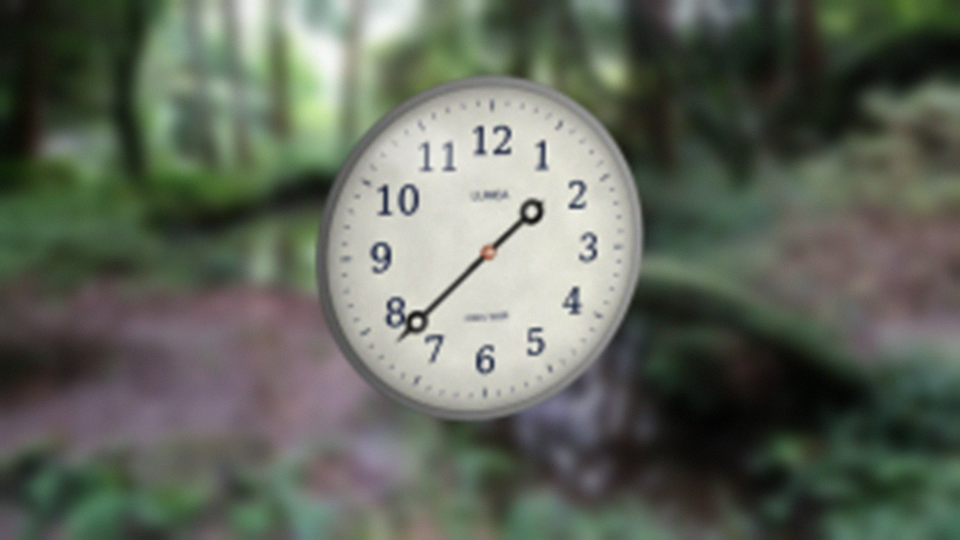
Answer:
1h38
